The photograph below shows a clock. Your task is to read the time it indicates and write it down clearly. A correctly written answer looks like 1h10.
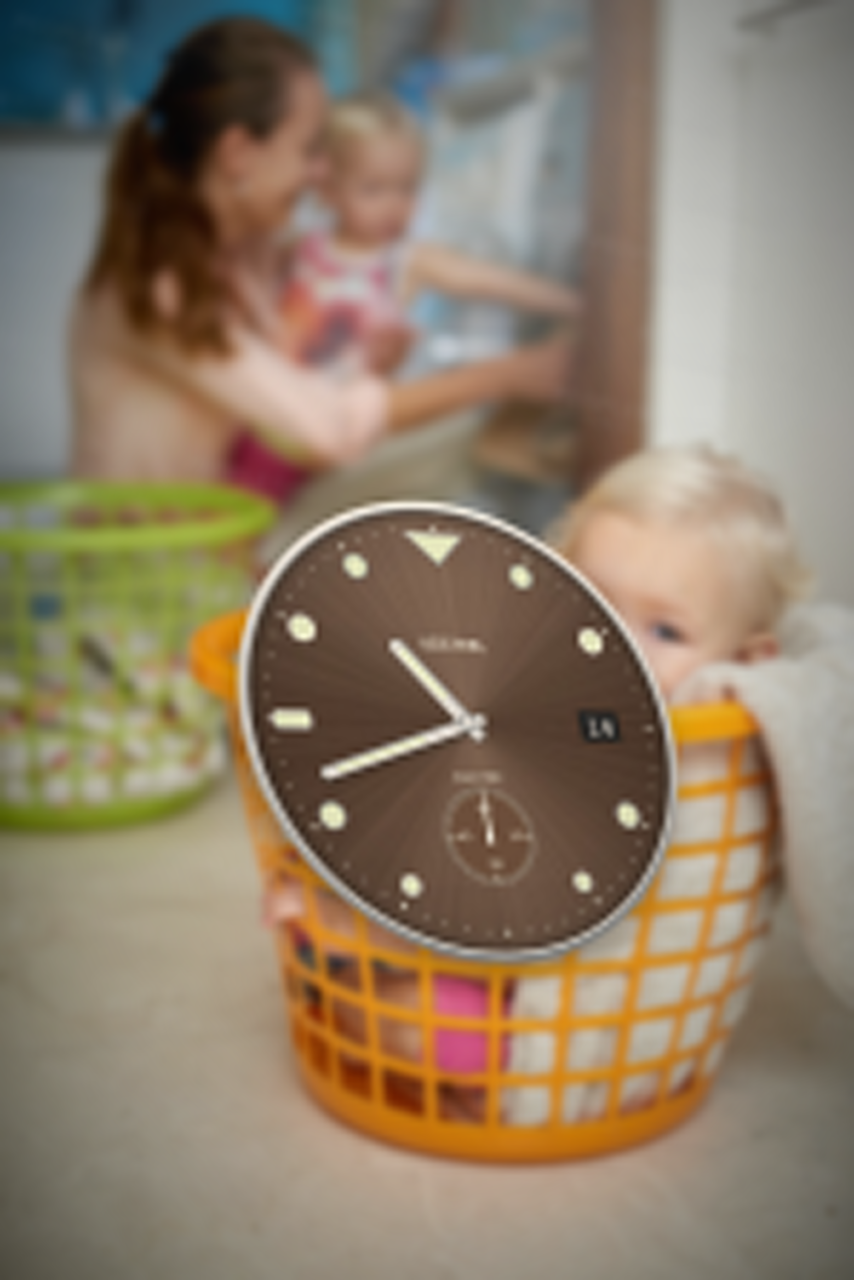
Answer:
10h42
